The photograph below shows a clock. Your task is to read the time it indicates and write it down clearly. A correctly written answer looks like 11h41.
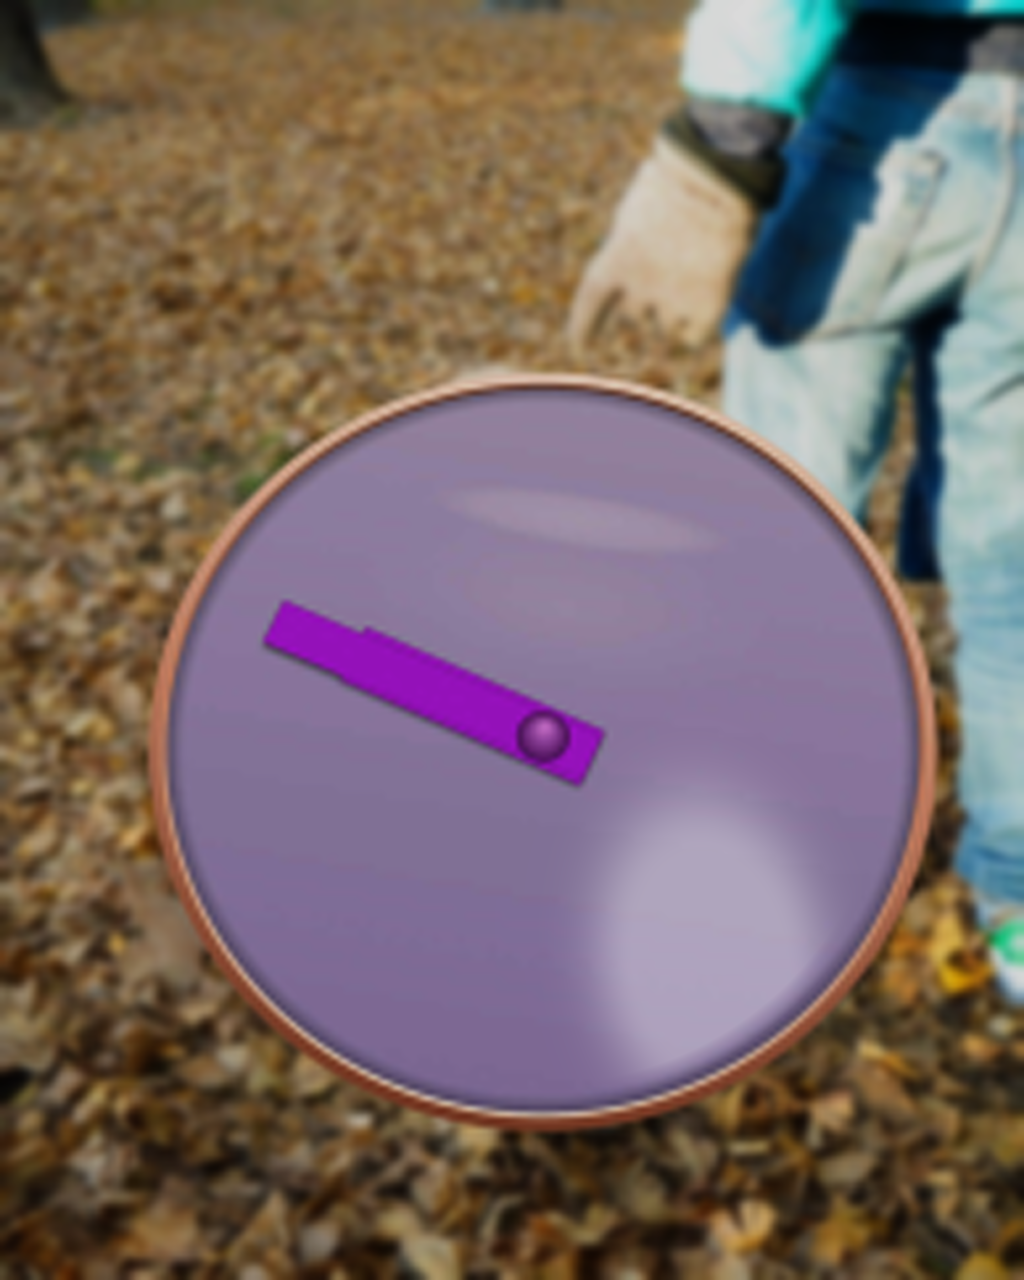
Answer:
9h49
